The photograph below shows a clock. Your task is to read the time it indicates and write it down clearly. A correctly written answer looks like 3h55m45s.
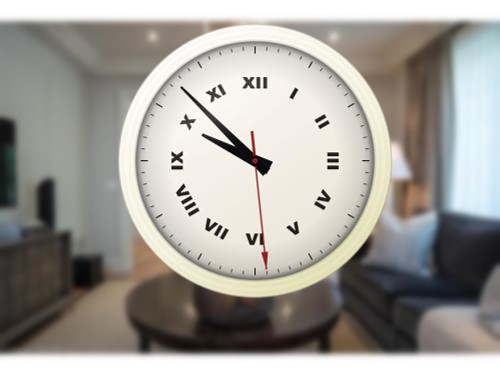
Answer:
9h52m29s
